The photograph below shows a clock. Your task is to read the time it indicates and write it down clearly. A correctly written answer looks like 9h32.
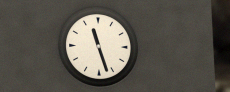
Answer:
11h27
